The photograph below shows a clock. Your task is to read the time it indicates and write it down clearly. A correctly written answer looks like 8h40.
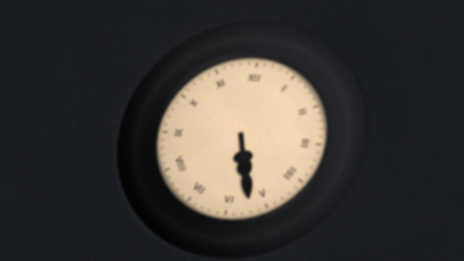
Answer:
5h27
